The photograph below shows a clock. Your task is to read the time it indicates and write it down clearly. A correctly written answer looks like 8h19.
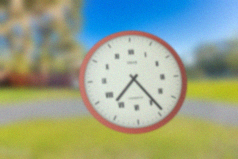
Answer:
7h24
